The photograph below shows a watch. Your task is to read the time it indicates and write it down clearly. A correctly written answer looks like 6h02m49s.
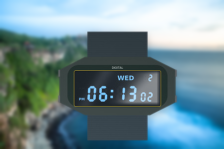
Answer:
6h13m02s
